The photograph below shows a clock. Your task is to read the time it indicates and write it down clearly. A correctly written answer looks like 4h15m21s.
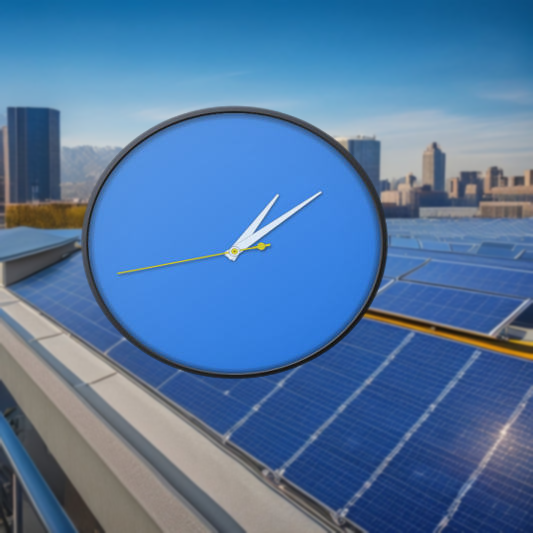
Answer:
1h08m43s
